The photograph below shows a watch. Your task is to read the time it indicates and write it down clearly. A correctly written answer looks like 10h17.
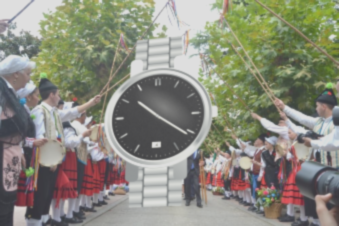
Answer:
10h21
